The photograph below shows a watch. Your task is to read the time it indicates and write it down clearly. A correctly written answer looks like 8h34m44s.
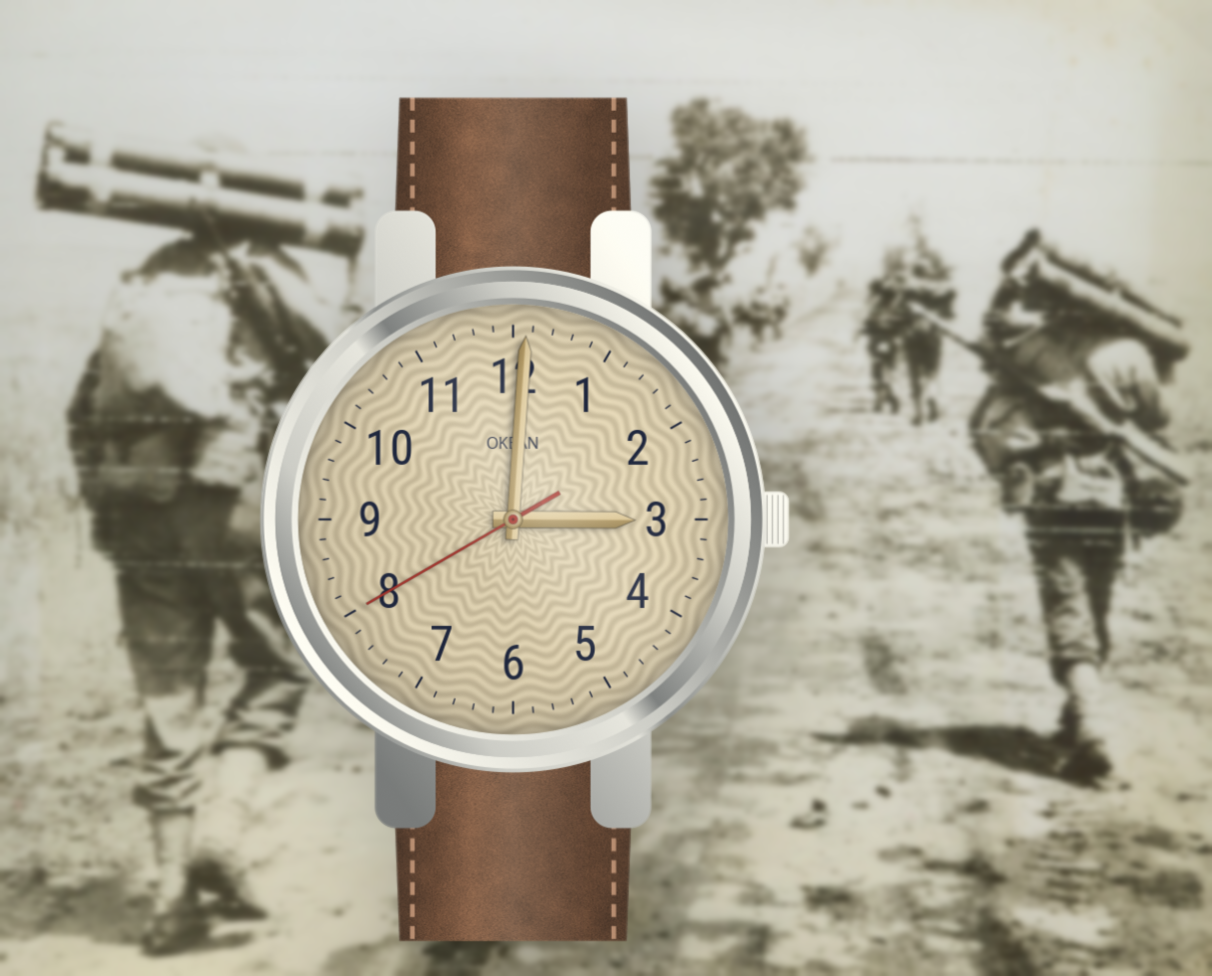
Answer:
3h00m40s
